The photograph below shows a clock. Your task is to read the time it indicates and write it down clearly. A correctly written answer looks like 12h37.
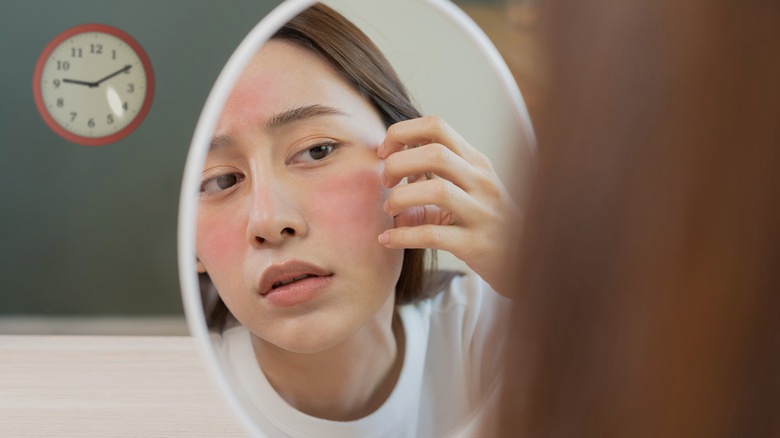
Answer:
9h10
